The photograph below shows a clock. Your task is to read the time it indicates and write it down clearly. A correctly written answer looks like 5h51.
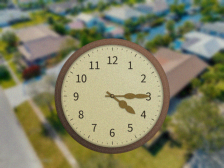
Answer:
4h15
